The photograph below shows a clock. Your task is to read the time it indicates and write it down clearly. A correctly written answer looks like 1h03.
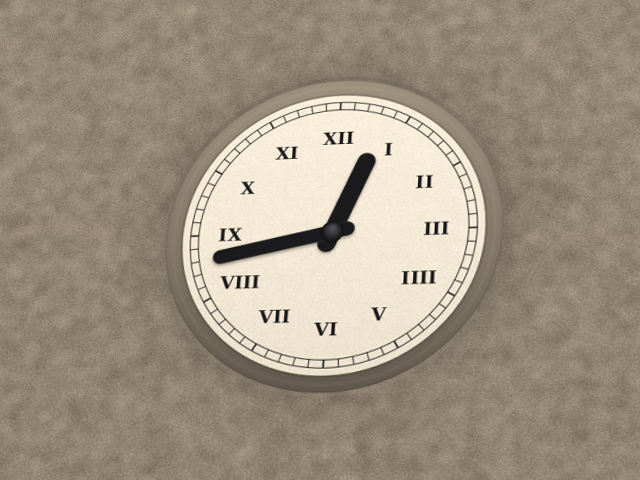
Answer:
12h43
